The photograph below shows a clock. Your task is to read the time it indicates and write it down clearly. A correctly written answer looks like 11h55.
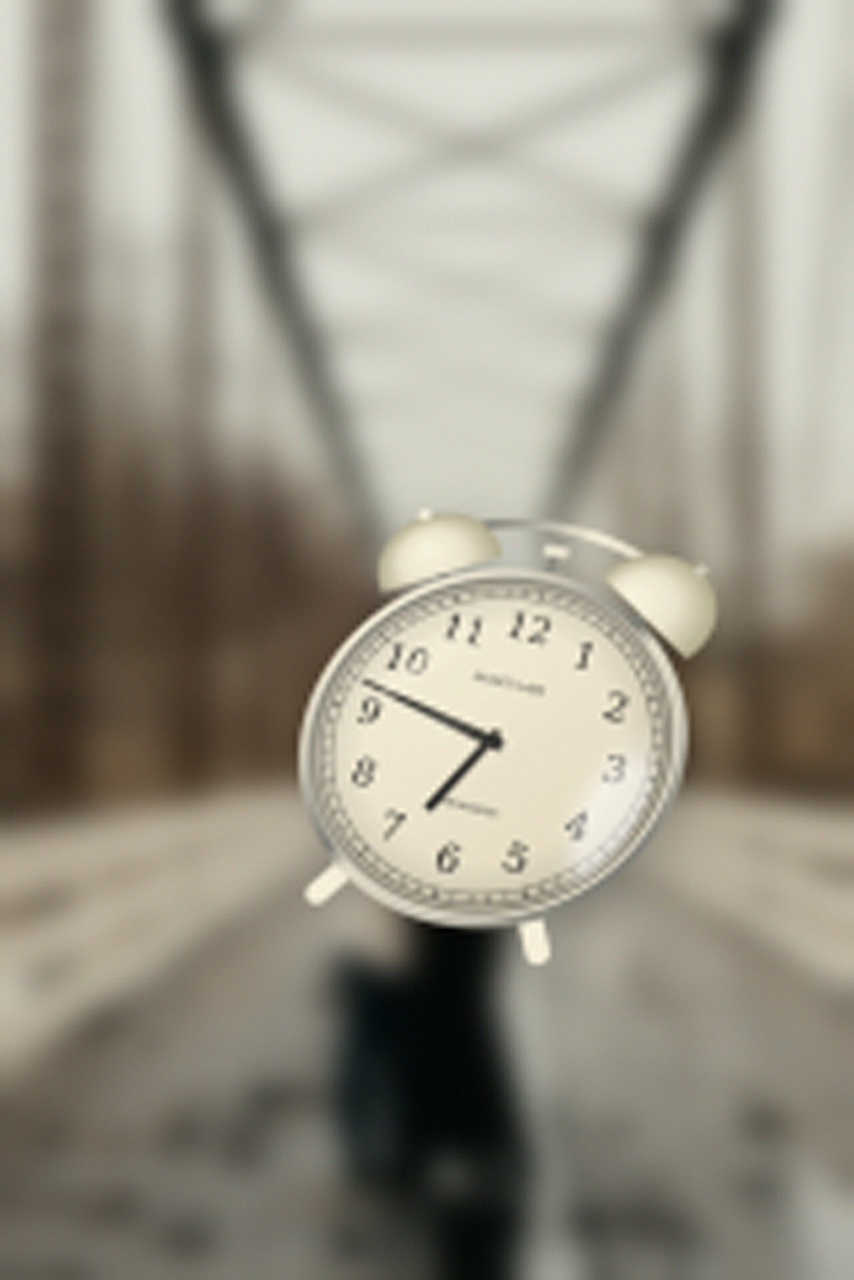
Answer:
6h47
